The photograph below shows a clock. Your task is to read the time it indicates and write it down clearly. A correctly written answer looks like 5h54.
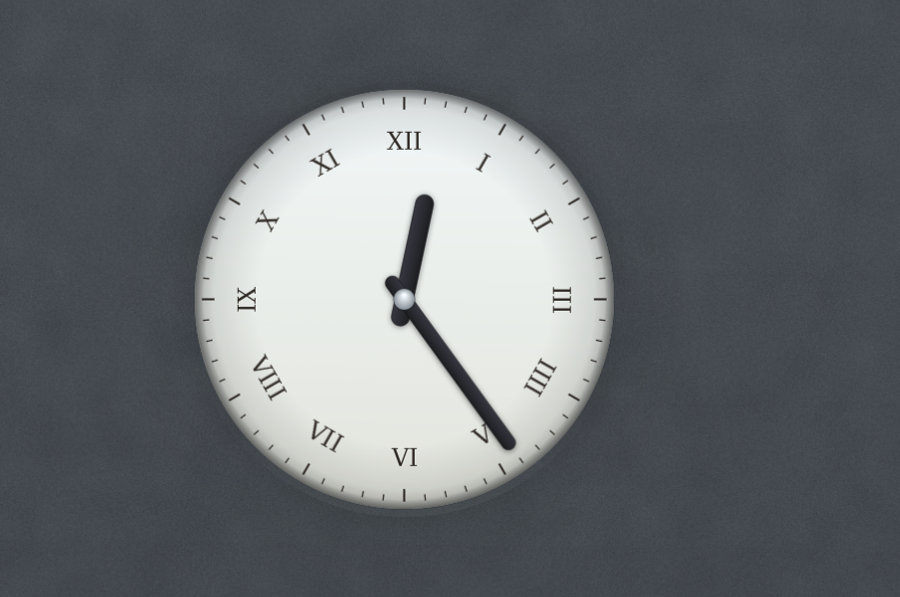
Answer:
12h24
